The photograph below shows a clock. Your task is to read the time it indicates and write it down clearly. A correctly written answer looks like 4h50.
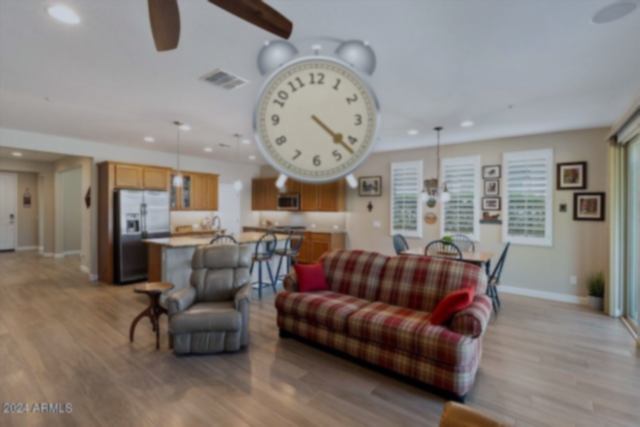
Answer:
4h22
